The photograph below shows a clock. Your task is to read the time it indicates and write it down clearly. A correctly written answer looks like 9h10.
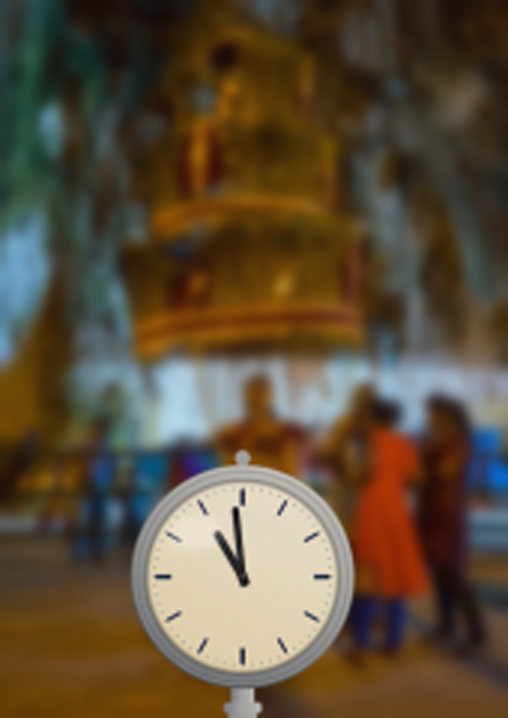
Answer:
10h59
